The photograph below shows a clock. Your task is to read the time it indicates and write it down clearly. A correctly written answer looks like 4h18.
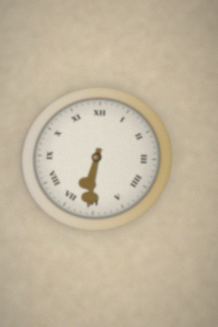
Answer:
6h31
